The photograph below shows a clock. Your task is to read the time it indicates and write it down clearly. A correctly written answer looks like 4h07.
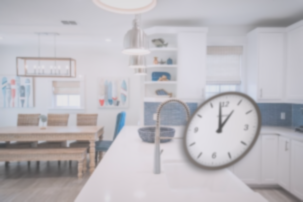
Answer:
12h58
